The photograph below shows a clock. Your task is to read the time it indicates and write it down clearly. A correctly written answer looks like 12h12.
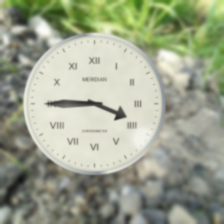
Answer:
3h45
